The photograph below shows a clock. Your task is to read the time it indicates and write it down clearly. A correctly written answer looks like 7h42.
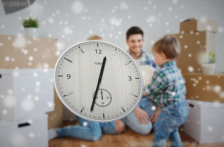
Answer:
12h33
